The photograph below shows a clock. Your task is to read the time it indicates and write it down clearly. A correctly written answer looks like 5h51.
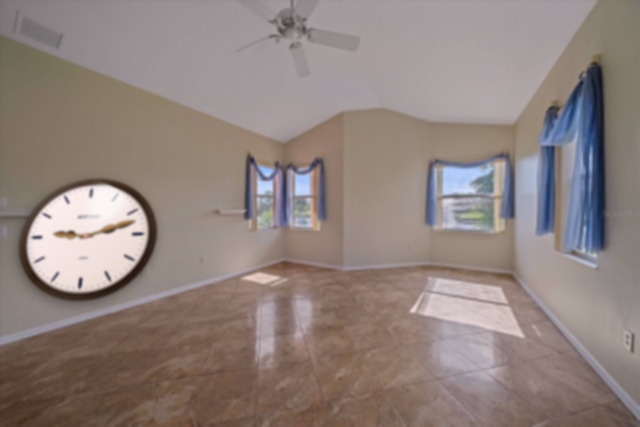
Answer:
9h12
